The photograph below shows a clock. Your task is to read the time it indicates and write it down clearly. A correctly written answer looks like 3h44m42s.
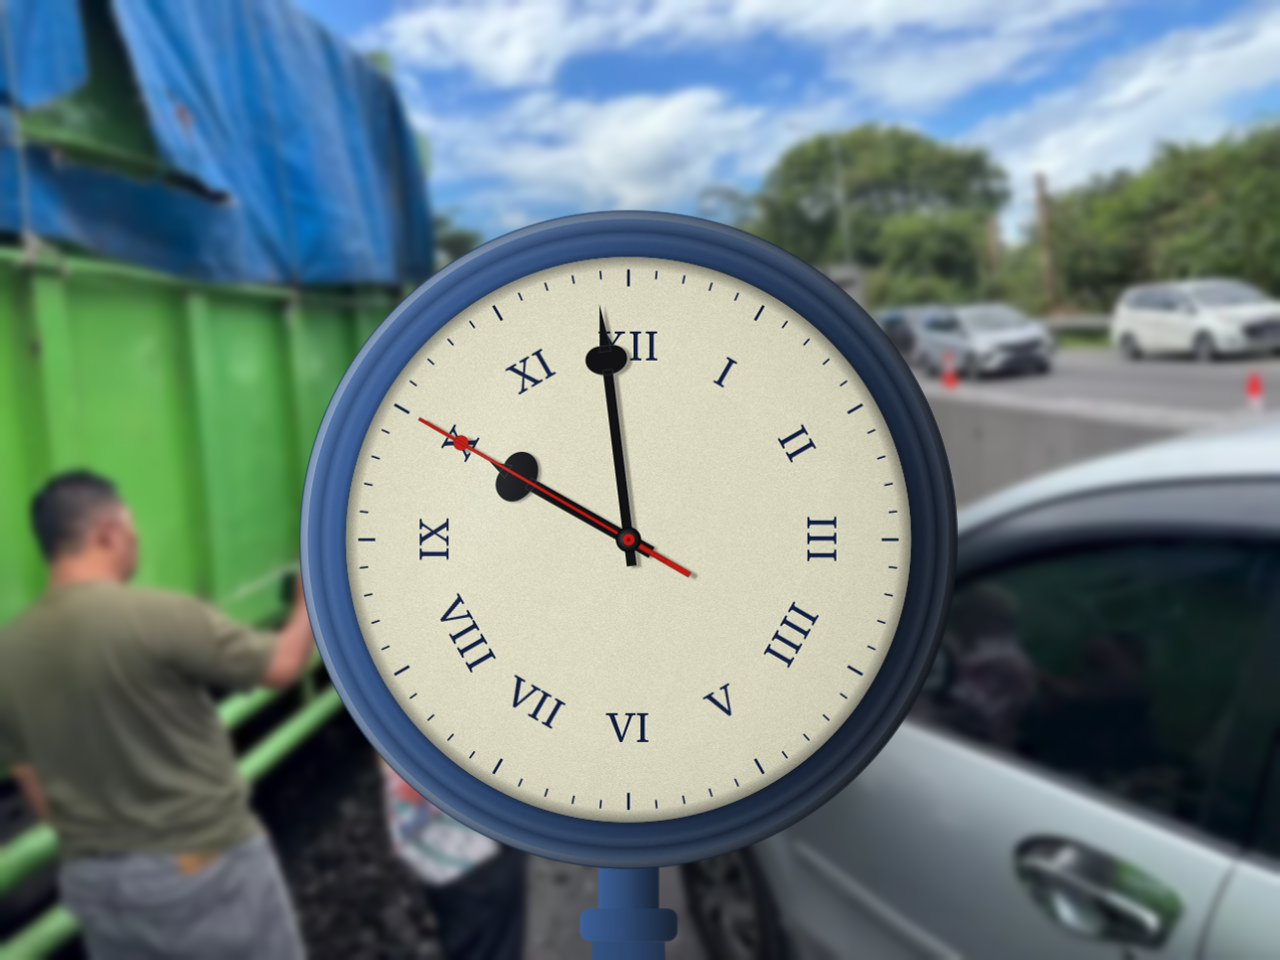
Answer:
9h58m50s
